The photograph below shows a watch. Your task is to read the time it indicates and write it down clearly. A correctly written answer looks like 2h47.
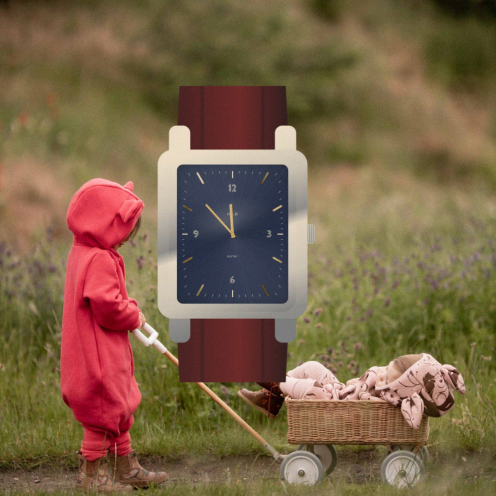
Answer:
11h53
